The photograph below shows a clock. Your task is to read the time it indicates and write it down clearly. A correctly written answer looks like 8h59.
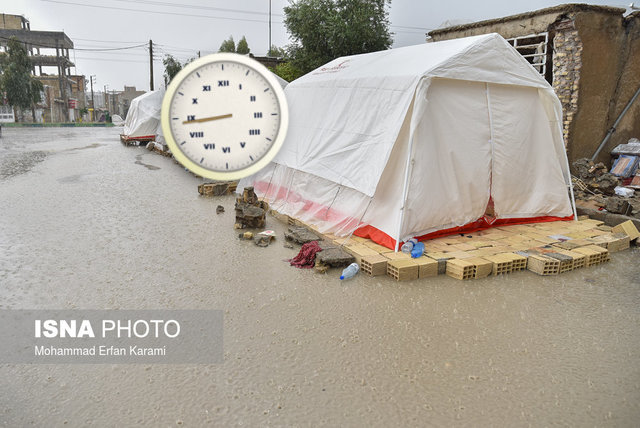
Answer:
8h44
